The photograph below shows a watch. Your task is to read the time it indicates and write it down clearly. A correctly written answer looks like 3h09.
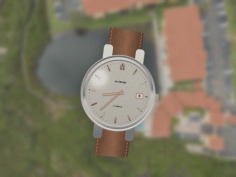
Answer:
8h37
